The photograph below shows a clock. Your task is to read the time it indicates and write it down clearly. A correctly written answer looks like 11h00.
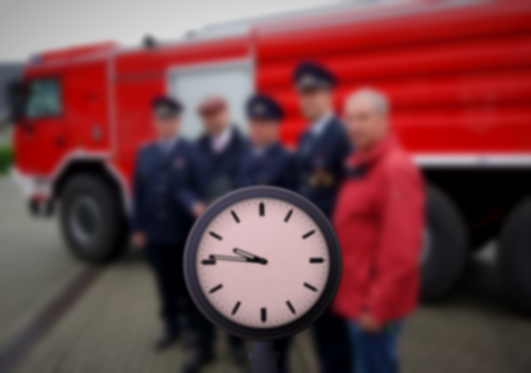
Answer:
9h46
